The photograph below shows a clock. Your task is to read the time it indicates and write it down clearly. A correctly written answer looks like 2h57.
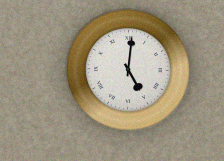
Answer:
5h01
